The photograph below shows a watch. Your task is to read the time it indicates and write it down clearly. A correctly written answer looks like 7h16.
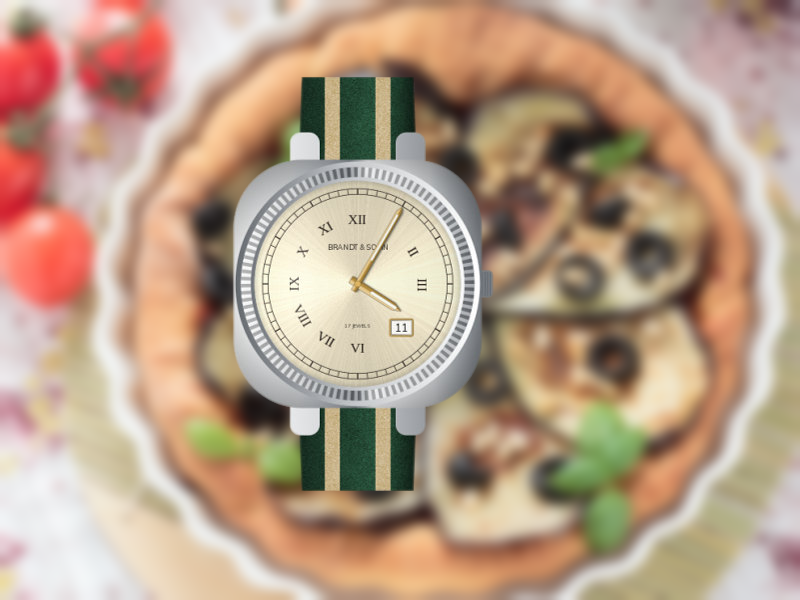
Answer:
4h05
